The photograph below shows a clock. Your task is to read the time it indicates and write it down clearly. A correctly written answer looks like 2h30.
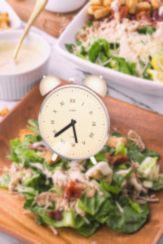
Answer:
5h39
